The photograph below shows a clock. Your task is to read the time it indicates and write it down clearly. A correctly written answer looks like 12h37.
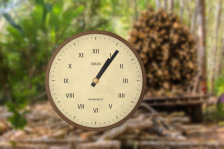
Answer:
1h06
